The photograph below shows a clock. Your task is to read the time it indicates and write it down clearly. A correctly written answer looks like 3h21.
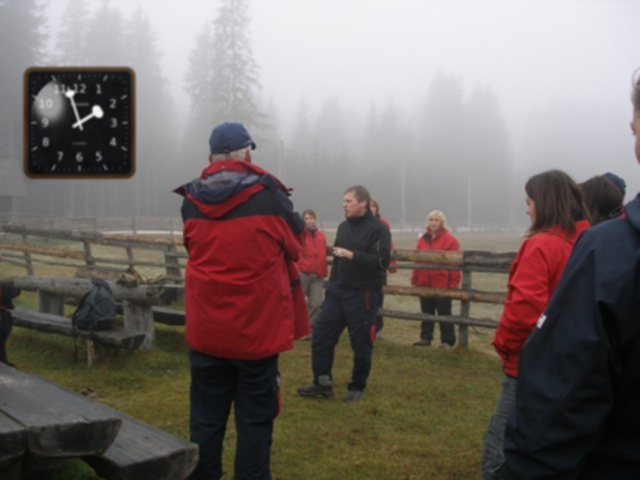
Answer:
1h57
